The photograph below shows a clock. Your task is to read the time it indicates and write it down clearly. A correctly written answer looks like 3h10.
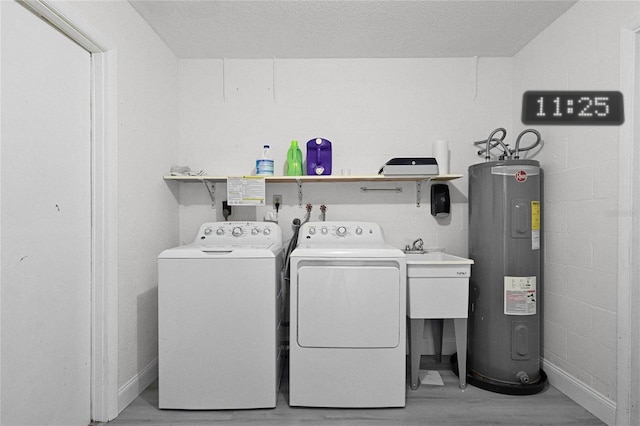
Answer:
11h25
